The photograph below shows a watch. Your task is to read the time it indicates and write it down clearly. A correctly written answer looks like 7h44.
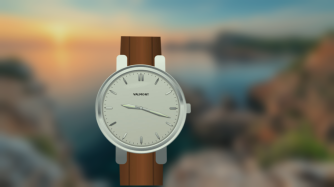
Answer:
9h18
